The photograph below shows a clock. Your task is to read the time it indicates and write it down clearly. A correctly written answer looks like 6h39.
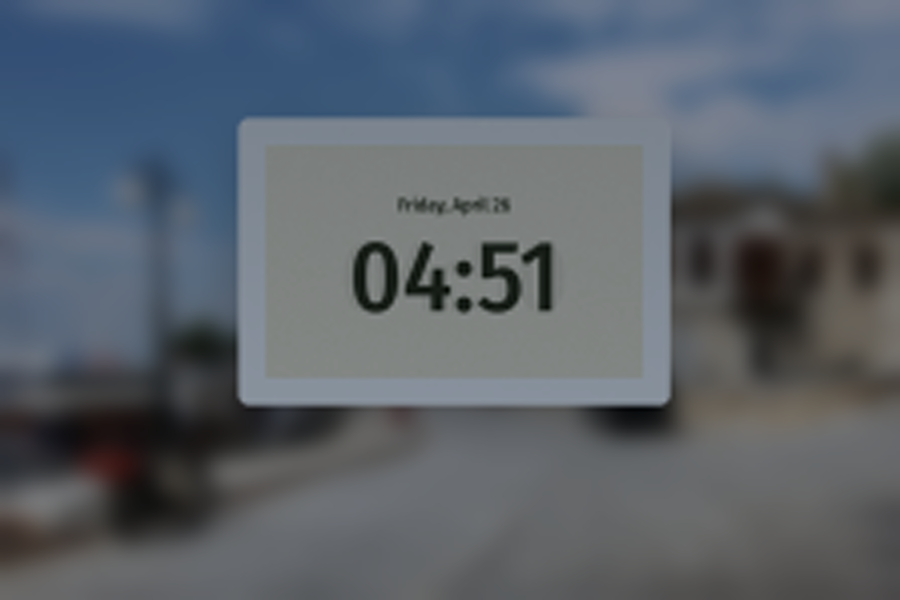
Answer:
4h51
